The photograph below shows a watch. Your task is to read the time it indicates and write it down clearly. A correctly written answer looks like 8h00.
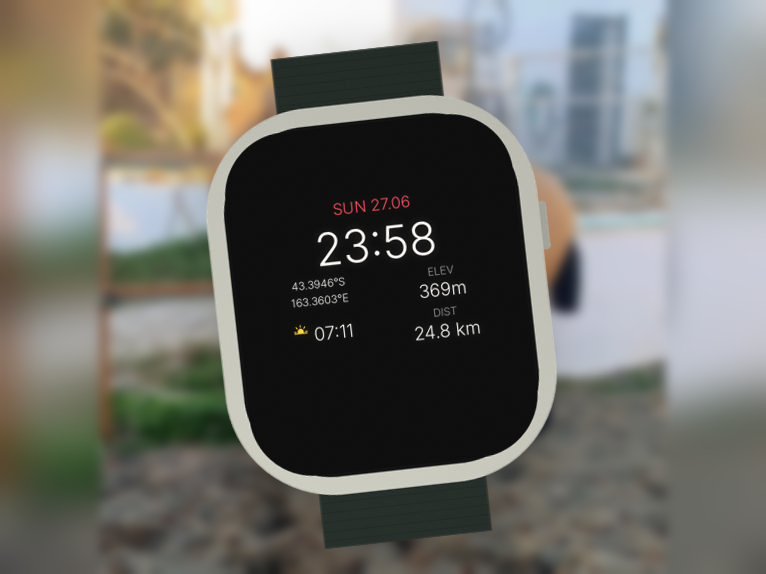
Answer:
23h58
